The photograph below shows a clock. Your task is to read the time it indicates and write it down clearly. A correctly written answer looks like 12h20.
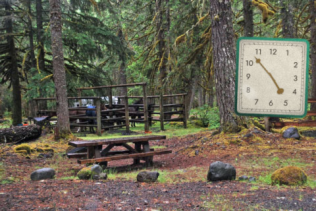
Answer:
4h53
